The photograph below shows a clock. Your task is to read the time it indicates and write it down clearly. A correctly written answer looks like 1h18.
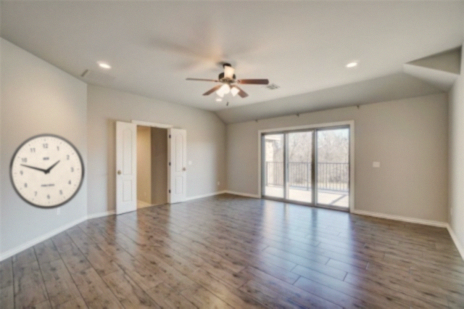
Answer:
1h48
